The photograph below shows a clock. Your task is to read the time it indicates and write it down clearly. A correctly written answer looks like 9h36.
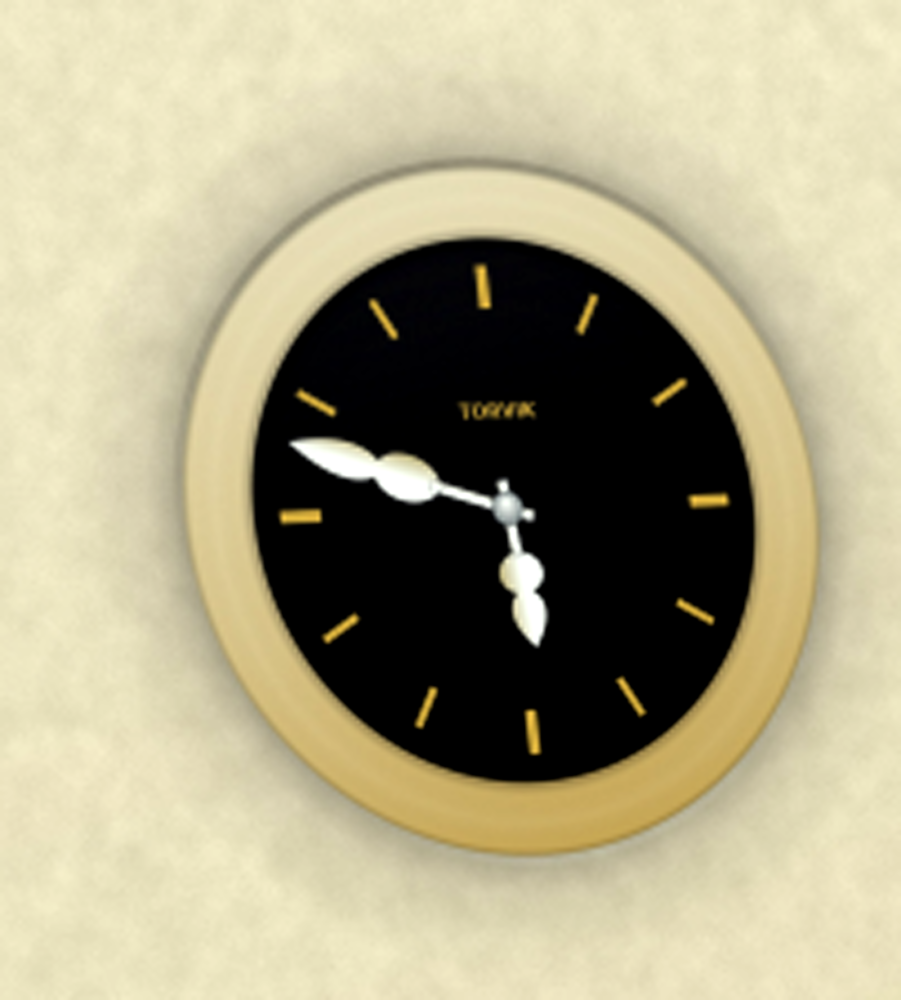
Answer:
5h48
